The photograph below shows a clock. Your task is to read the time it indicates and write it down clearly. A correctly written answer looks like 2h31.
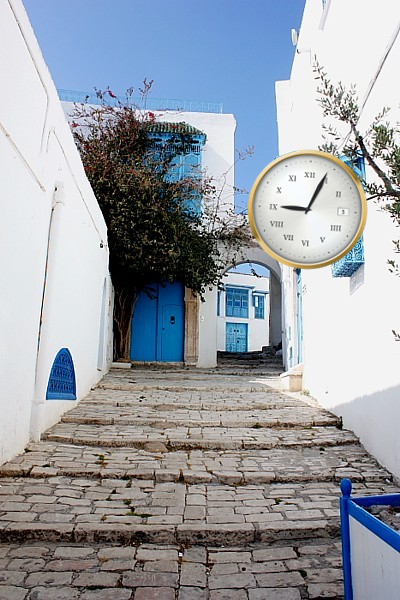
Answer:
9h04
